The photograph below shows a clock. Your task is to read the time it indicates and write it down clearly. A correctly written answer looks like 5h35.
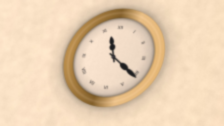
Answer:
11h21
